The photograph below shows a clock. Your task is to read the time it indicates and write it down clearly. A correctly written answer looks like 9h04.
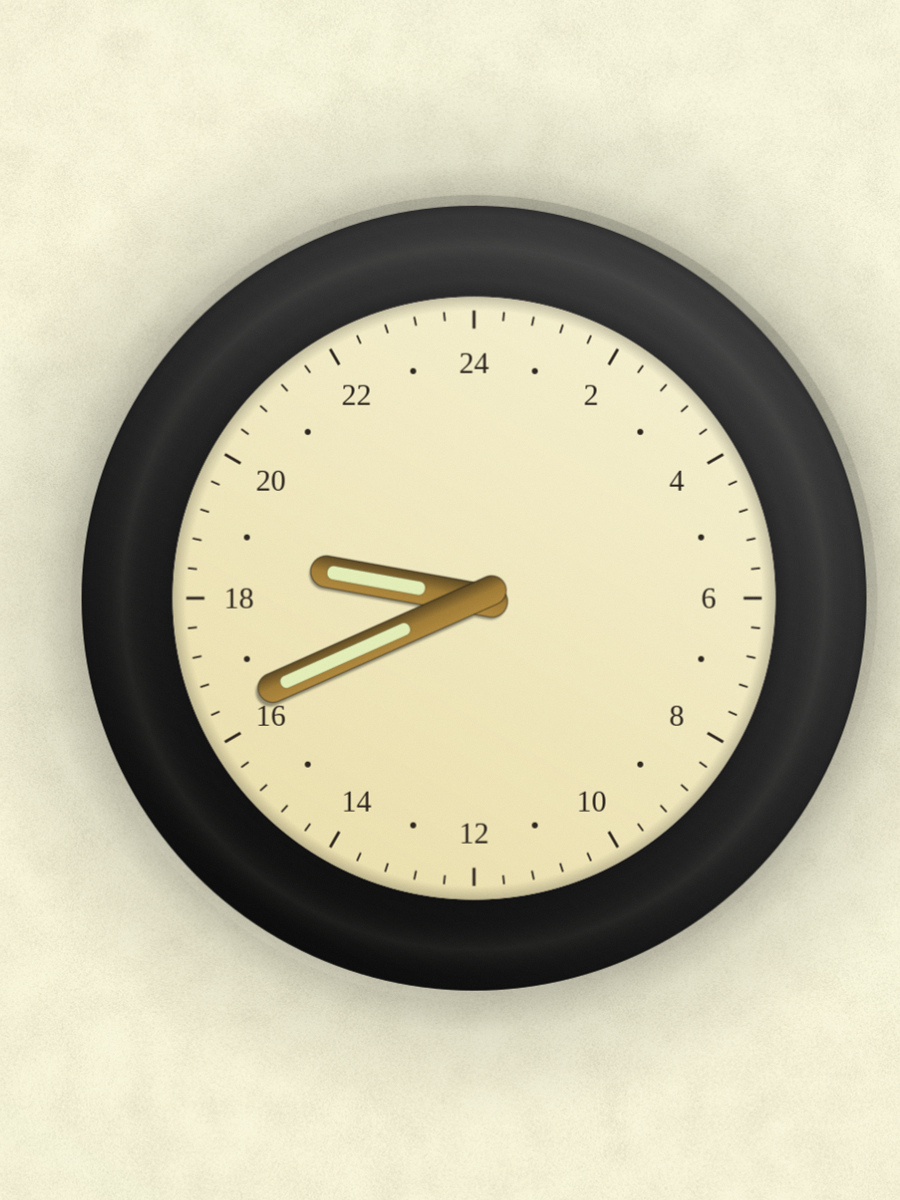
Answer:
18h41
